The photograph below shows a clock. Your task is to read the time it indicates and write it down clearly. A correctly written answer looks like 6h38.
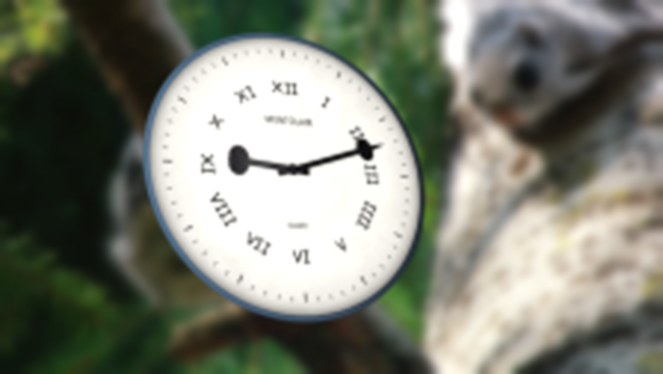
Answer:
9h12
